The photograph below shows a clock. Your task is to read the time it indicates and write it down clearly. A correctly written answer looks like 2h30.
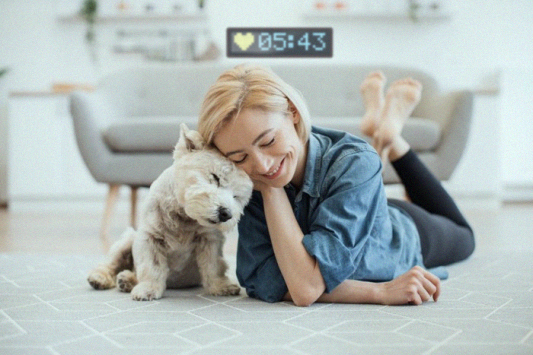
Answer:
5h43
